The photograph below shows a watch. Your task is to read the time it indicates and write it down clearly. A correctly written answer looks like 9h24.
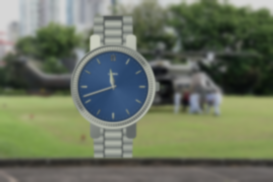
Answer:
11h42
